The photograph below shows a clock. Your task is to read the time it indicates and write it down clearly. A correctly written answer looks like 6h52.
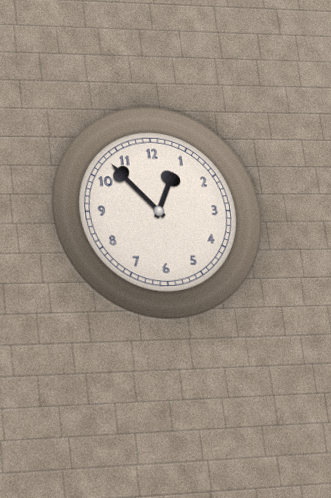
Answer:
12h53
